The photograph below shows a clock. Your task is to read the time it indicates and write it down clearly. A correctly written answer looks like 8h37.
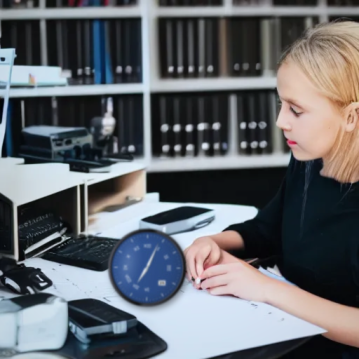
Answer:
7h04
